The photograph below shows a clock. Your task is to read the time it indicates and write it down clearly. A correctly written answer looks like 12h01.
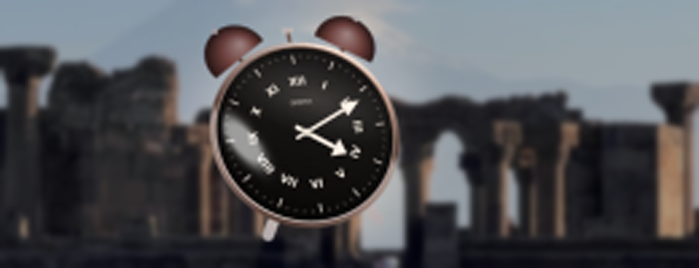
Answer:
4h11
